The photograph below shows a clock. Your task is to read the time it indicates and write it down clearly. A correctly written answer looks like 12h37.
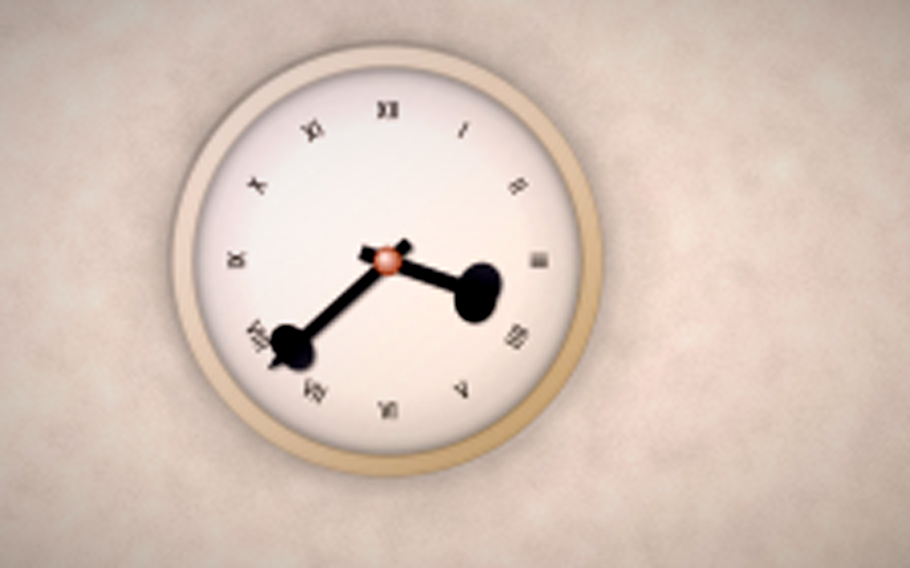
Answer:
3h38
